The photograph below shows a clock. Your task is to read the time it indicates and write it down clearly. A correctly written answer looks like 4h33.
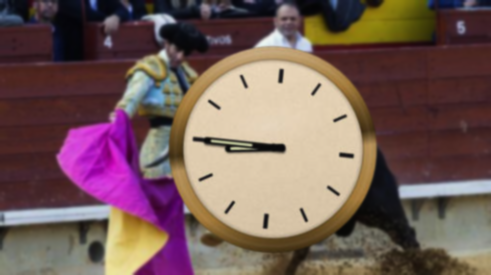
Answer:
8h45
